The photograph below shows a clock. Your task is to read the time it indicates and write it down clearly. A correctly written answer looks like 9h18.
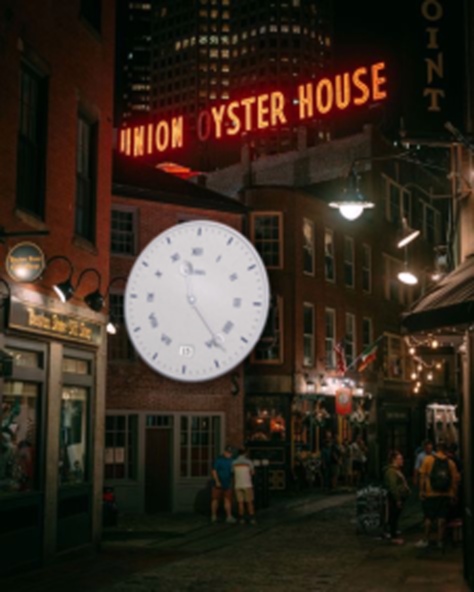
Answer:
11h23
